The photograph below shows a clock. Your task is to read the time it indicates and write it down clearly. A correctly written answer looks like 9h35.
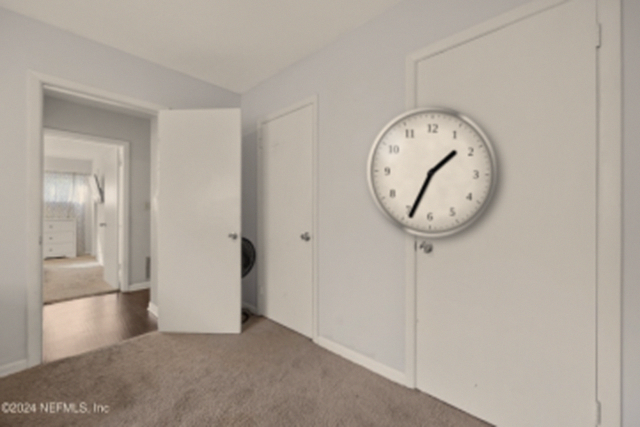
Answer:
1h34
